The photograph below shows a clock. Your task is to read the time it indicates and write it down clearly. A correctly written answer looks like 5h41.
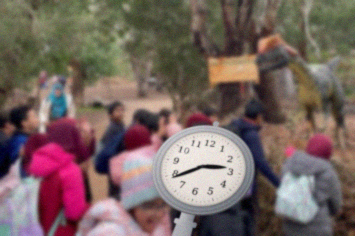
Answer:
2h39
